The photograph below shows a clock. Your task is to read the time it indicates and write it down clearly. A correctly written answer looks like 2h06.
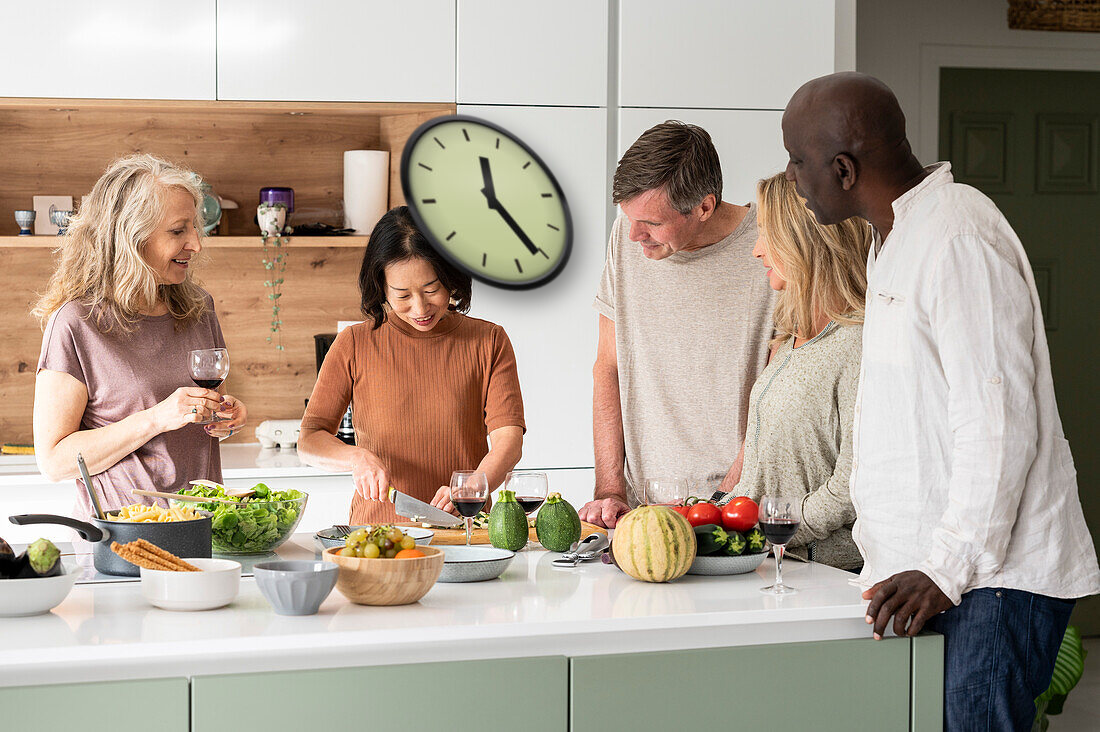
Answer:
12h26
